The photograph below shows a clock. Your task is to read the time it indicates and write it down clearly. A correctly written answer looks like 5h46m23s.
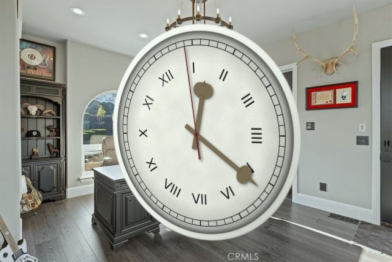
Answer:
1h26m04s
